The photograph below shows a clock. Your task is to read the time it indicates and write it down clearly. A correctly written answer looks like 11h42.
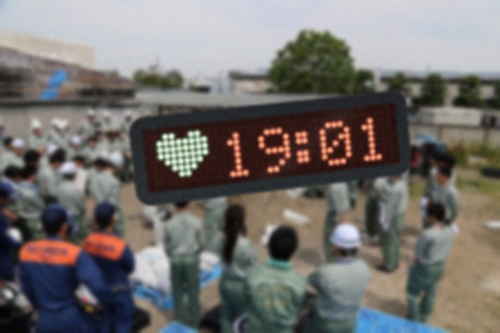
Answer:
19h01
